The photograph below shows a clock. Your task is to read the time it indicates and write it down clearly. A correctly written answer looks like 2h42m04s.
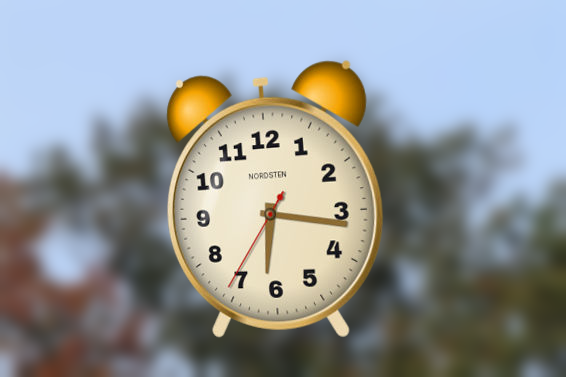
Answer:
6h16m36s
